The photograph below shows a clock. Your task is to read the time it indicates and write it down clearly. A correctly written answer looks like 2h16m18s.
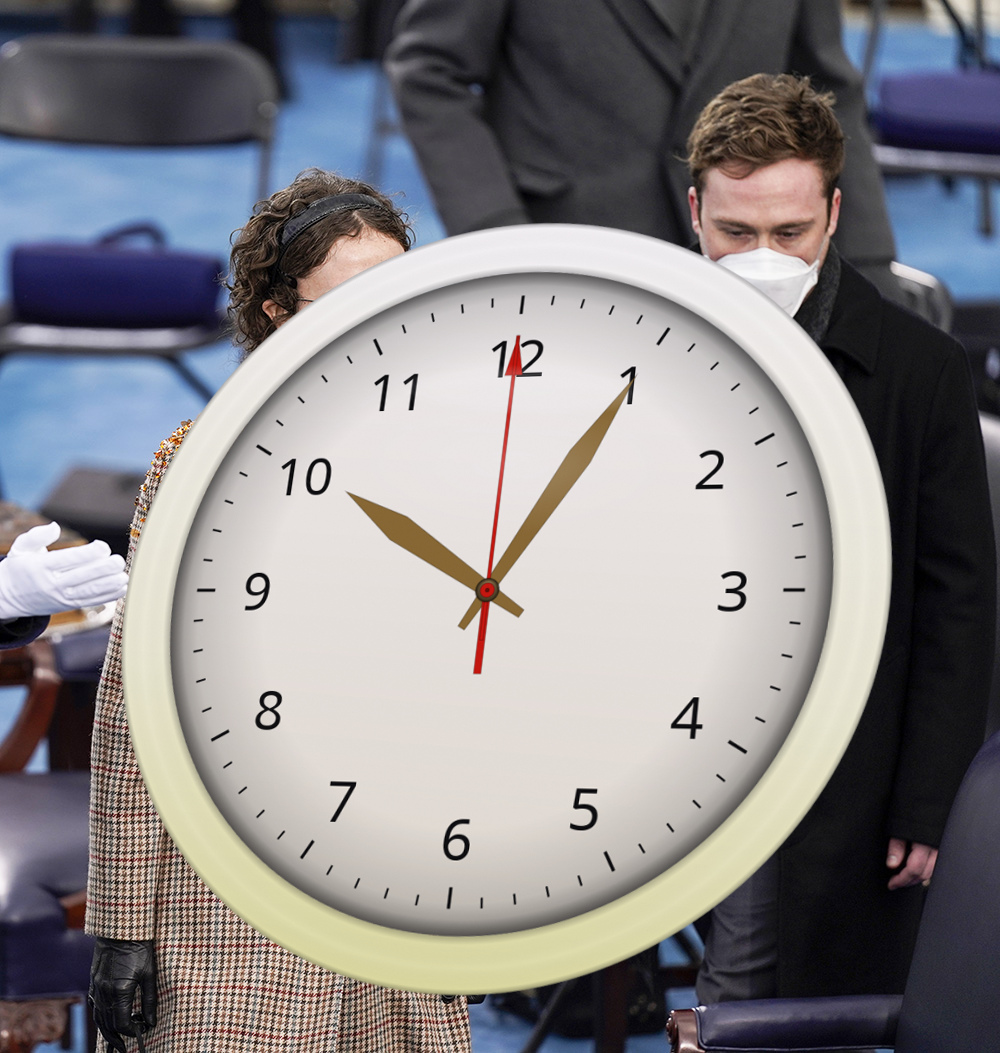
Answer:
10h05m00s
